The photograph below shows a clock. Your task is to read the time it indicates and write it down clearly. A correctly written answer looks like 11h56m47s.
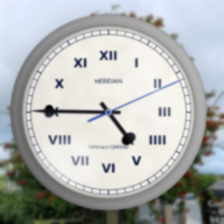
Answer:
4h45m11s
